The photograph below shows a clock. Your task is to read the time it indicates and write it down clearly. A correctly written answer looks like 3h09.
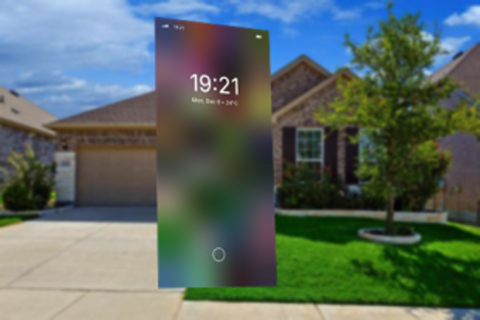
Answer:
19h21
